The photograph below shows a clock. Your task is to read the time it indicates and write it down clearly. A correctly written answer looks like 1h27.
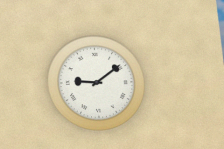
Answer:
9h09
